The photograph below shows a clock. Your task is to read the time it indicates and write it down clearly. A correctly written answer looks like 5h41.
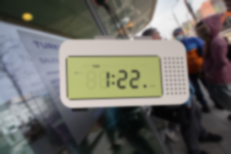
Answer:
1h22
